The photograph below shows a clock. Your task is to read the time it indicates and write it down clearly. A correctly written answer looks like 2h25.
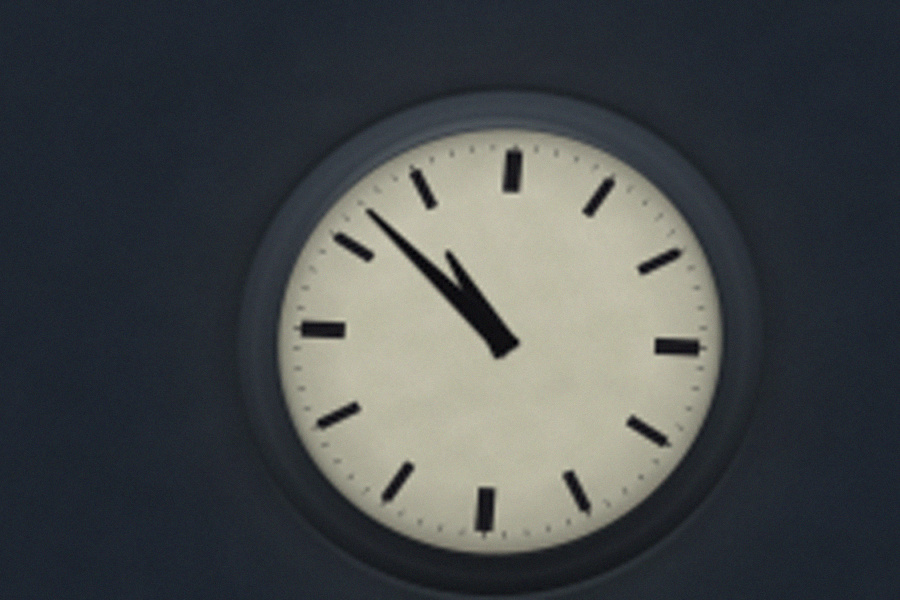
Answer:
10h52
